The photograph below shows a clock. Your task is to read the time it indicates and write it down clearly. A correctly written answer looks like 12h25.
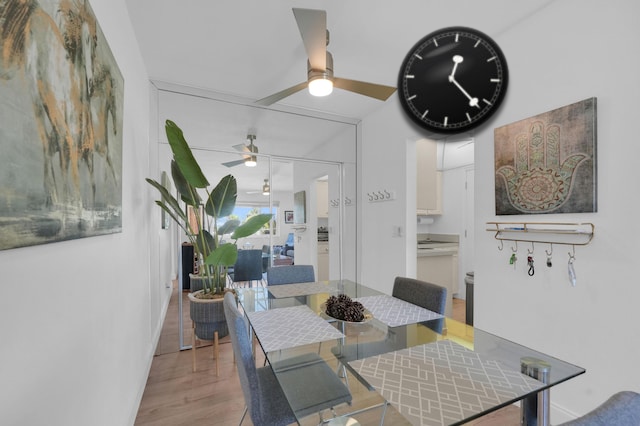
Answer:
12h22
